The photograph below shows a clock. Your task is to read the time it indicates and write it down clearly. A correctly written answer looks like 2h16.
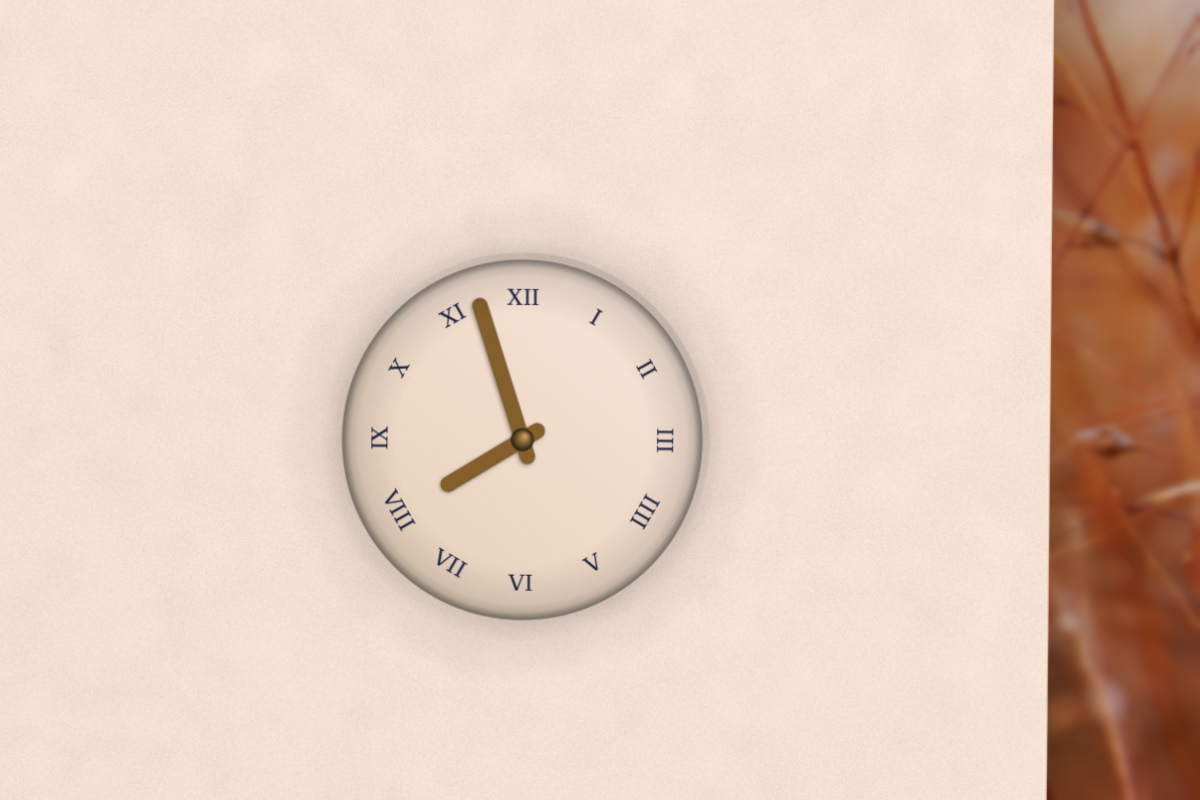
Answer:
7h57
